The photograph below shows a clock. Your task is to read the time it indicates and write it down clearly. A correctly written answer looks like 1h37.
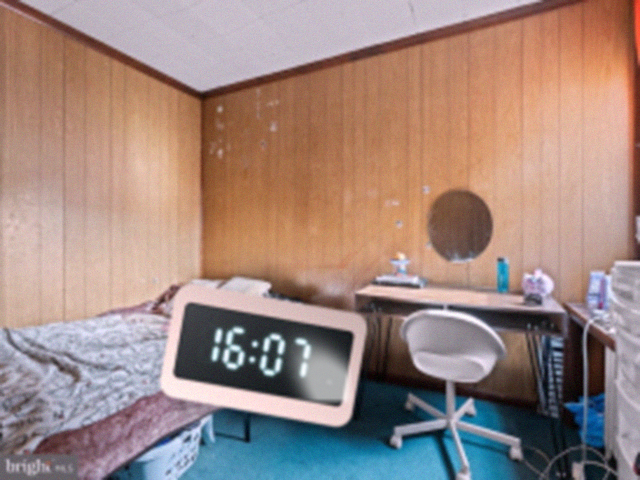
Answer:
16h07
